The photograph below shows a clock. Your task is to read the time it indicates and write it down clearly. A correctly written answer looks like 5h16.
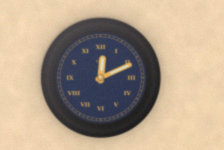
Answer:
12h11
